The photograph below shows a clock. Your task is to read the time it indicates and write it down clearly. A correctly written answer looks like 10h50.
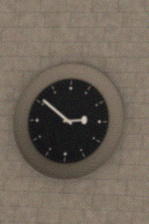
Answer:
2h51
